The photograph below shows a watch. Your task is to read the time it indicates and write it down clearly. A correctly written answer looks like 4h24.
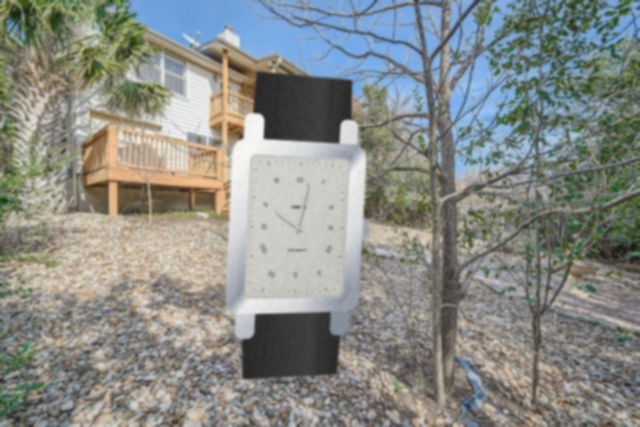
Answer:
10h02
